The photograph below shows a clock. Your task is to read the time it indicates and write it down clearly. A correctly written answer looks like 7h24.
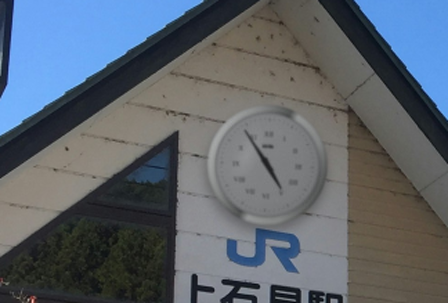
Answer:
4h54
